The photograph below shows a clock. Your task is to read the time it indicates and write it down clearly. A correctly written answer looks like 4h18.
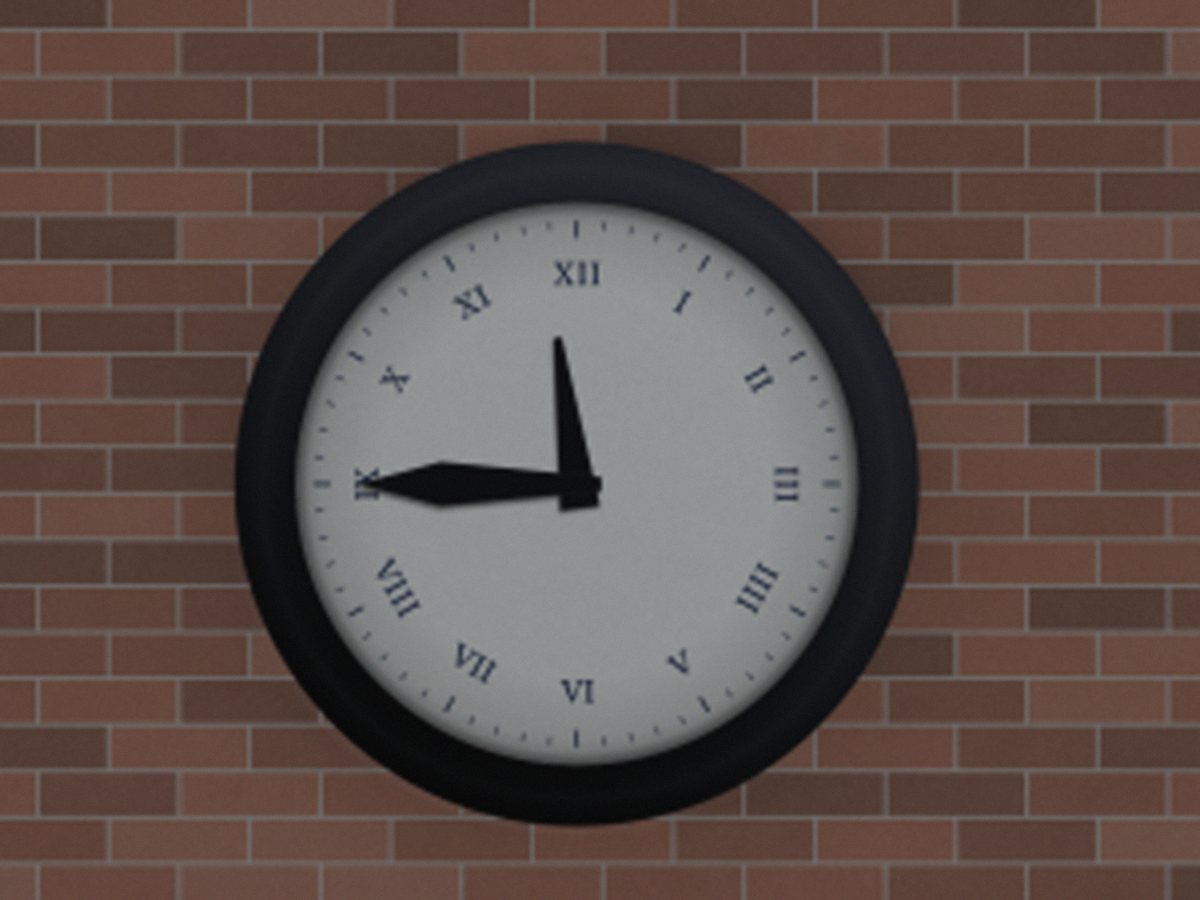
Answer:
11h45
